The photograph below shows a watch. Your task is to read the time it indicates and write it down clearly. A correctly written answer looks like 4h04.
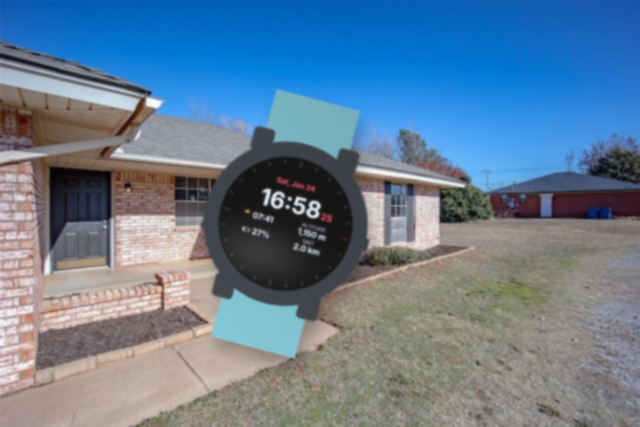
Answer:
16h58
